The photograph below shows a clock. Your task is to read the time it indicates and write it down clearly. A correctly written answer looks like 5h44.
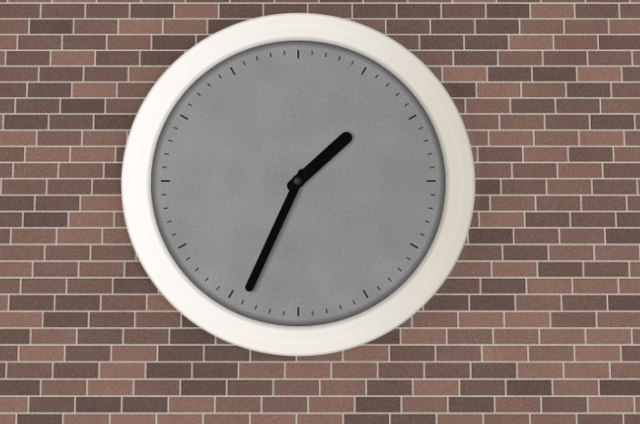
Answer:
1h34
